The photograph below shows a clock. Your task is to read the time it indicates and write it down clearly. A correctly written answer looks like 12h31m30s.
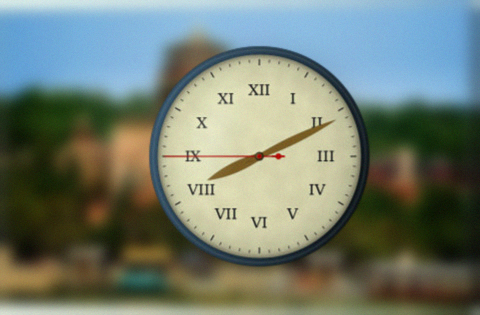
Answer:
8h10m45s
